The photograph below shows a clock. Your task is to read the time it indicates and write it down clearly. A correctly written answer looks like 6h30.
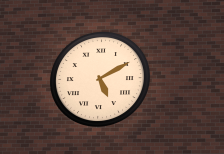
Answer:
5h10
